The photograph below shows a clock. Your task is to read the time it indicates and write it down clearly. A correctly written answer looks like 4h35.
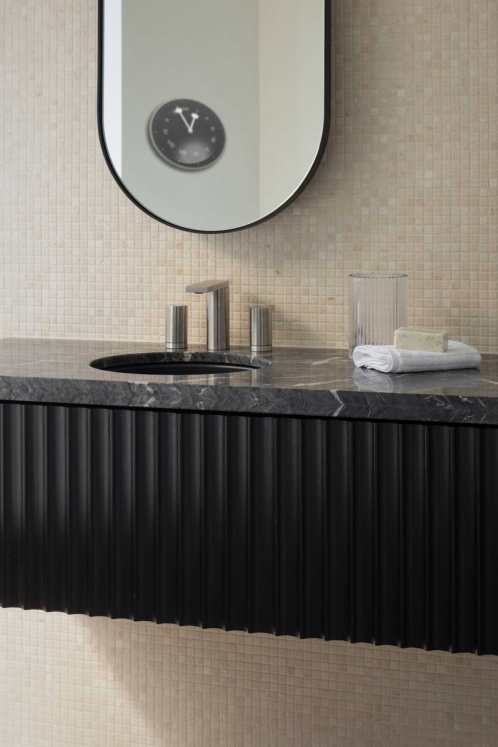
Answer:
12h57
